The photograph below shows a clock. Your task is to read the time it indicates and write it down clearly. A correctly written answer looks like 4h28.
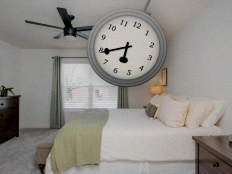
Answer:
5h39
